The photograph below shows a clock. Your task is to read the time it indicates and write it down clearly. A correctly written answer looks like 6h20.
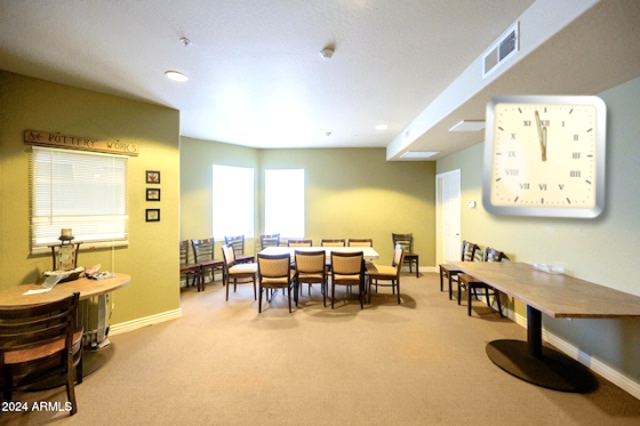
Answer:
11h58
